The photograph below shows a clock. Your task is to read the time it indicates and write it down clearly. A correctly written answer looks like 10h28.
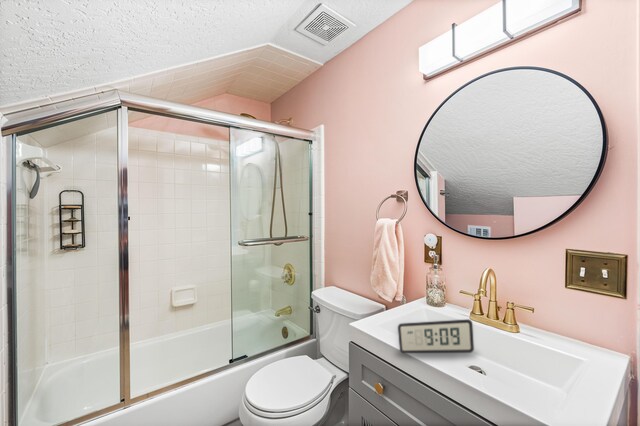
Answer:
9h09
